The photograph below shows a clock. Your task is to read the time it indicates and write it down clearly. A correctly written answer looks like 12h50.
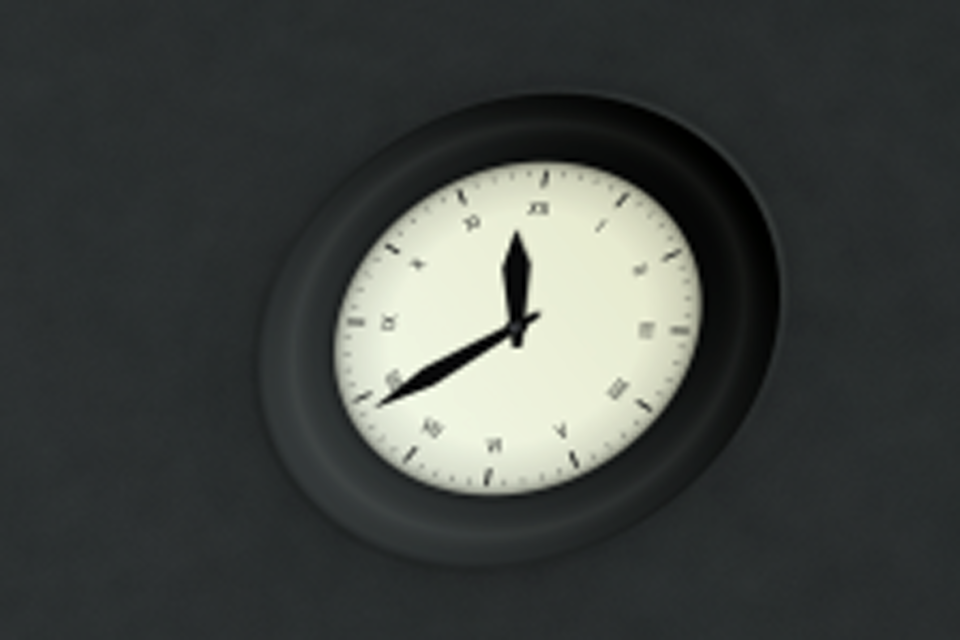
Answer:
11h39
